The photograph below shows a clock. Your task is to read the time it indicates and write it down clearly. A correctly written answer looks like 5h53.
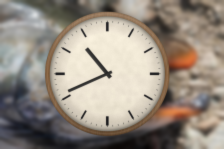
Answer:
10h41
